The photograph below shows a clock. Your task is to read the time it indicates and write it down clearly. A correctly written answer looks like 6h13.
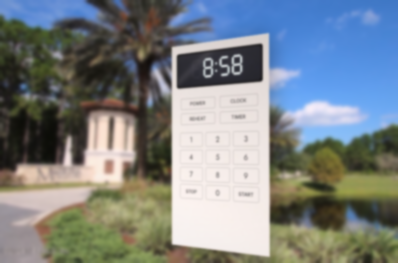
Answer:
8h58
